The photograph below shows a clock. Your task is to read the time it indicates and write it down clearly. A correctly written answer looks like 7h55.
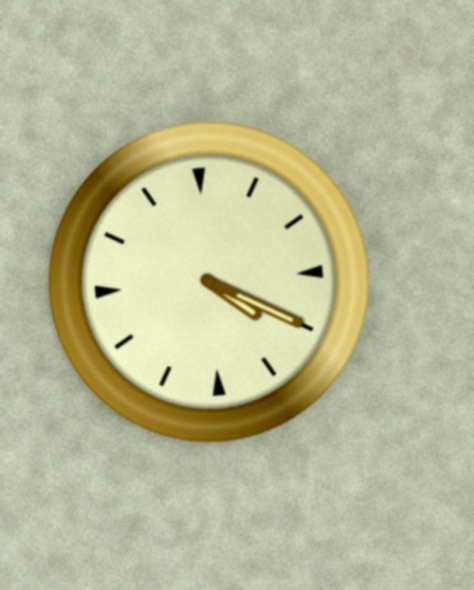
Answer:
4h20
